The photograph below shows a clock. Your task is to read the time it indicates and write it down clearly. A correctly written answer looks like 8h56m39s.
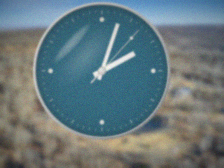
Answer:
2h03m07s
